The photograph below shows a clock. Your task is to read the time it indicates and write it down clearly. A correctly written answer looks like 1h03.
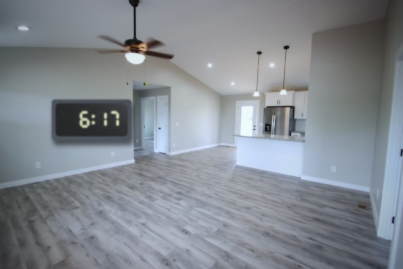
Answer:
6h17
